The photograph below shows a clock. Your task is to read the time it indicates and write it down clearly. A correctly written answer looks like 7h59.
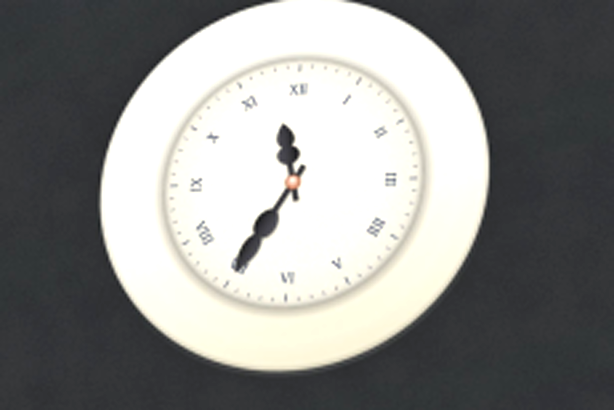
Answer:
11h35
